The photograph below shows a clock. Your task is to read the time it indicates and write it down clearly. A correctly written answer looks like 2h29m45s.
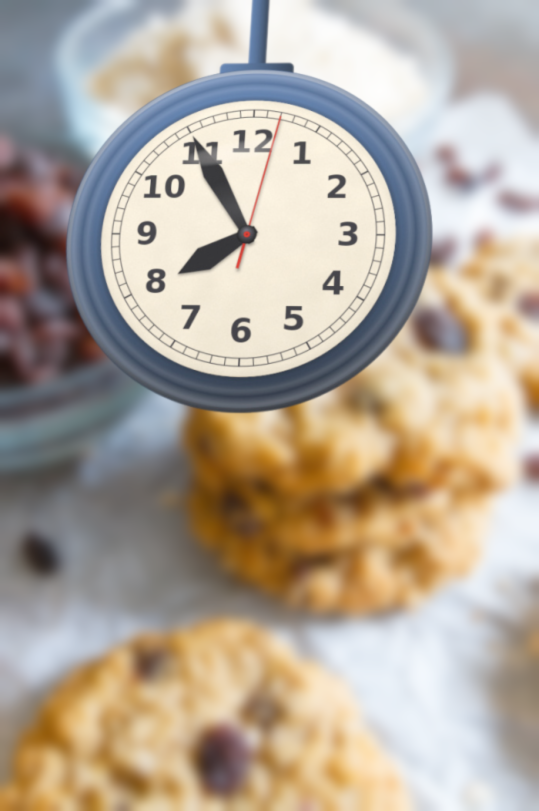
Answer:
7h55m02s
